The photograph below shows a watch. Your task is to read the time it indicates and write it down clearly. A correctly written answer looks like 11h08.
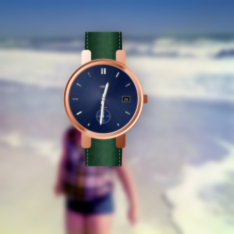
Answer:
12h31
